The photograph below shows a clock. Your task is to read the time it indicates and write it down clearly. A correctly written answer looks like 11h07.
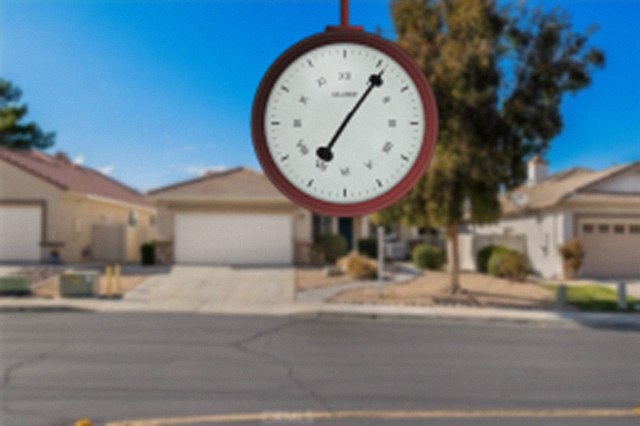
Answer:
7h06
